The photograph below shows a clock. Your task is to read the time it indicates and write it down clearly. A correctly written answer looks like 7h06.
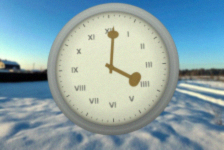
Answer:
4h01
